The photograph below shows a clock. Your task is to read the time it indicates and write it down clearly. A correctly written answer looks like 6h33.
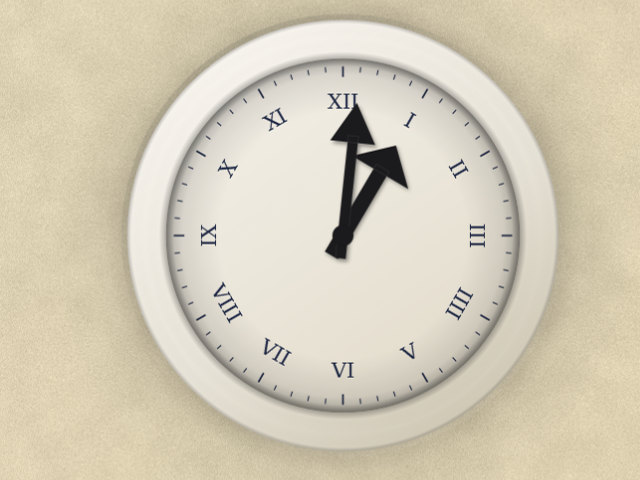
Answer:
1h01
